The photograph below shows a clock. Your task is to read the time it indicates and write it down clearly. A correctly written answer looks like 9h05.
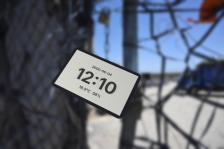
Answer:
12h10
